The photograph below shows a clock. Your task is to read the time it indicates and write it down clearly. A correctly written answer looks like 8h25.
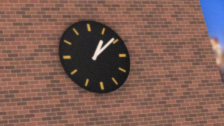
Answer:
1h09
